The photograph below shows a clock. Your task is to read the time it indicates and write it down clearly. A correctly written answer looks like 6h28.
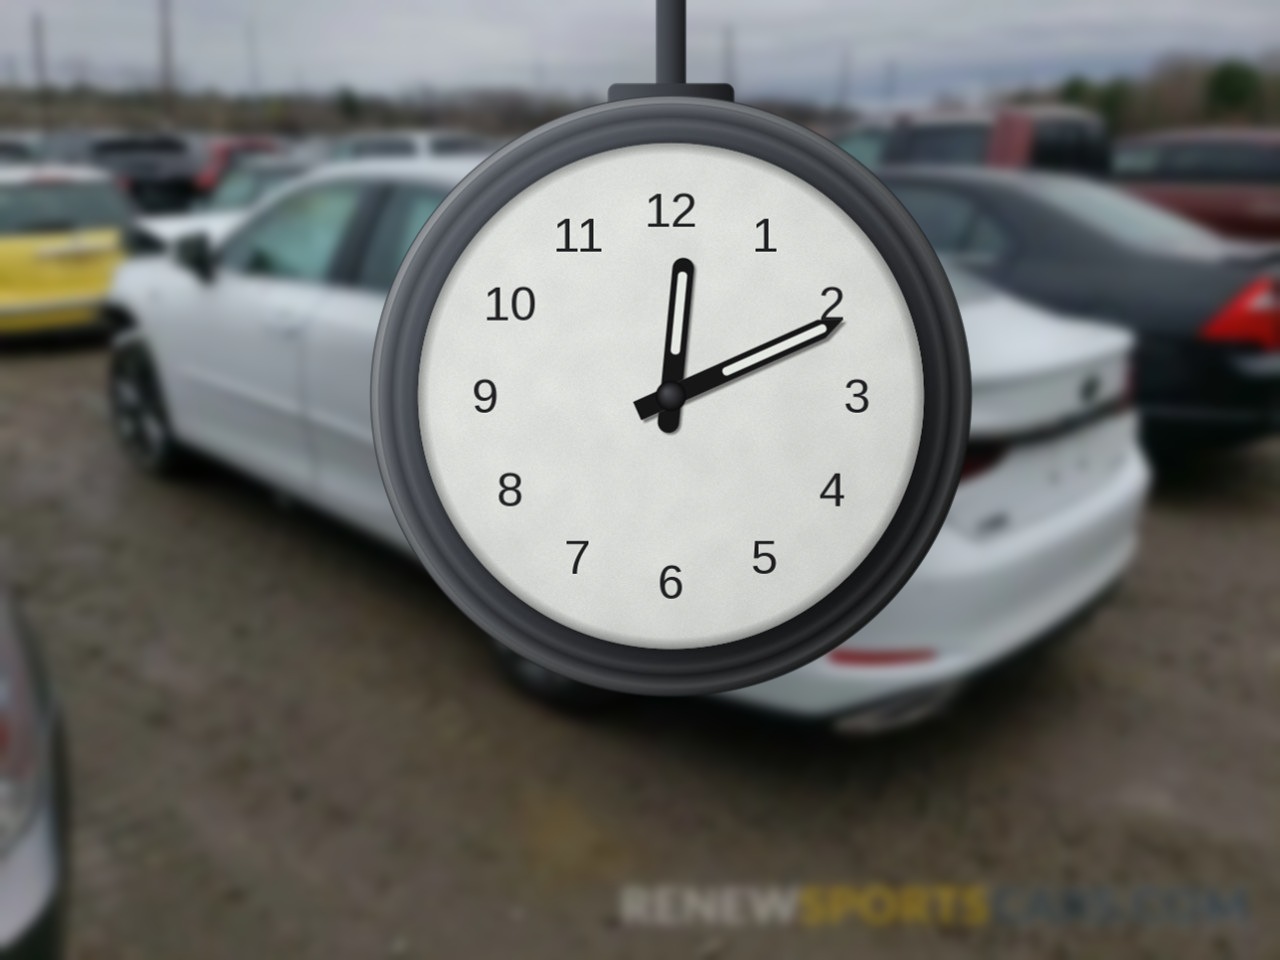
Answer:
12h11
